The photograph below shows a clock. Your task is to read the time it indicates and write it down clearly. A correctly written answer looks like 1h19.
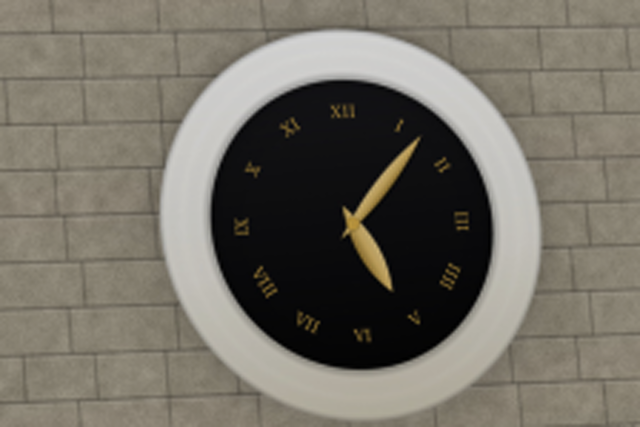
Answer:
5h07
